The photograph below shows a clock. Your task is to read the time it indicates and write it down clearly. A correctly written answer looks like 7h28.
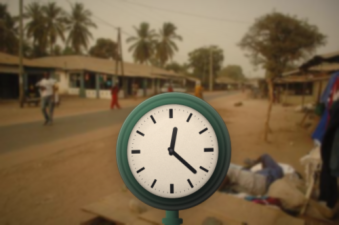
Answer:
12h22
